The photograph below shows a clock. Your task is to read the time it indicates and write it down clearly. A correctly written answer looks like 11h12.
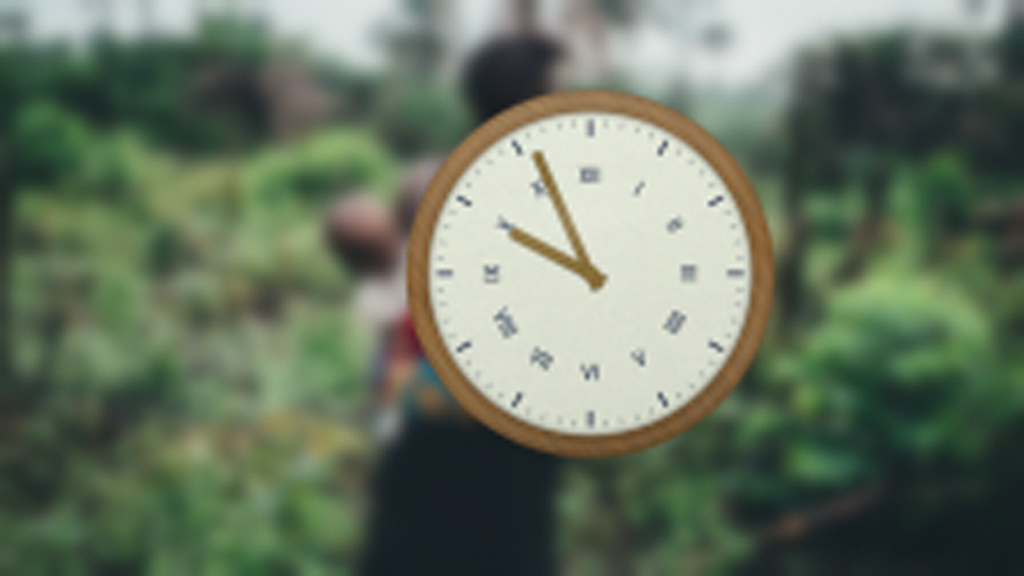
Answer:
9h56
